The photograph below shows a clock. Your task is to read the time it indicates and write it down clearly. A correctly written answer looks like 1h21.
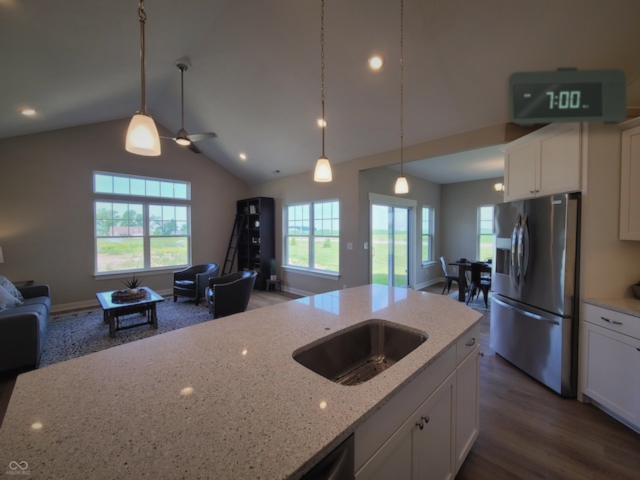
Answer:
7h00
